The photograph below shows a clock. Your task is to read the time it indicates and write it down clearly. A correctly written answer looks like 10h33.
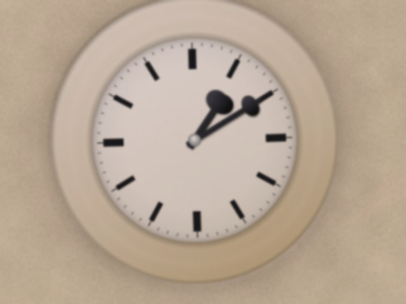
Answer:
1h10
